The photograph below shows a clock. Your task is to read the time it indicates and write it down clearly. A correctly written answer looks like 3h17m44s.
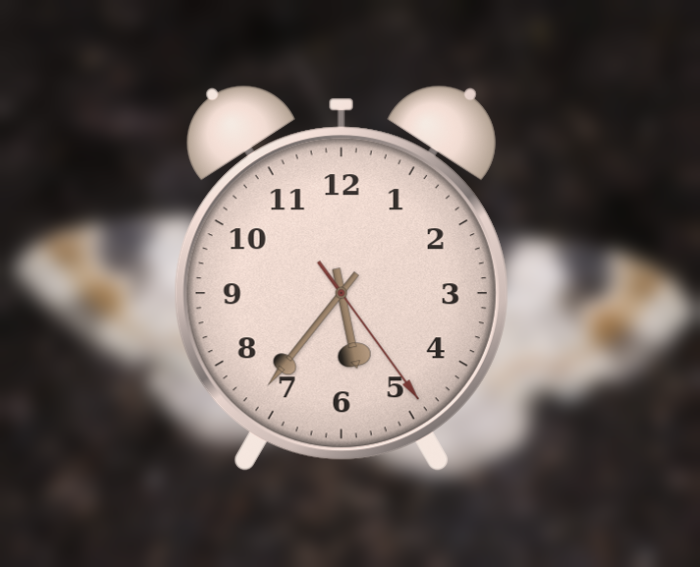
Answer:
5h36m24s
